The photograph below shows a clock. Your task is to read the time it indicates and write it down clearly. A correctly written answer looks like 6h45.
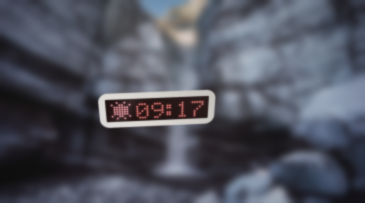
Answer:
9h17
